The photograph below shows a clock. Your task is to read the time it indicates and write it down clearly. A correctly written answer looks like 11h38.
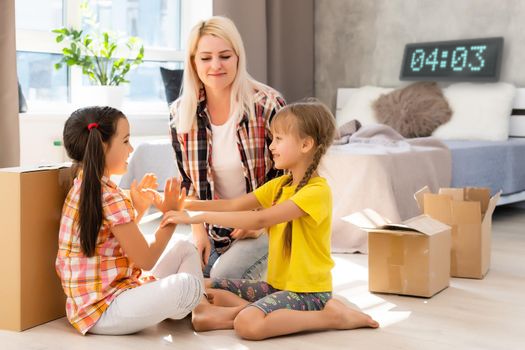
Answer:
4h03
